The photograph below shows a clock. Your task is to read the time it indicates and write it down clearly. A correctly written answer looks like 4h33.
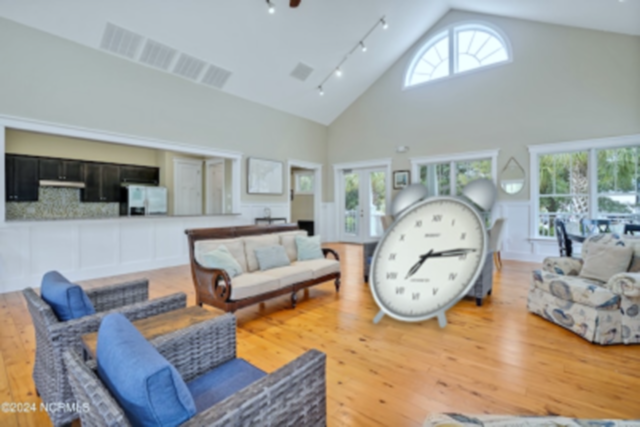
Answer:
7h14
